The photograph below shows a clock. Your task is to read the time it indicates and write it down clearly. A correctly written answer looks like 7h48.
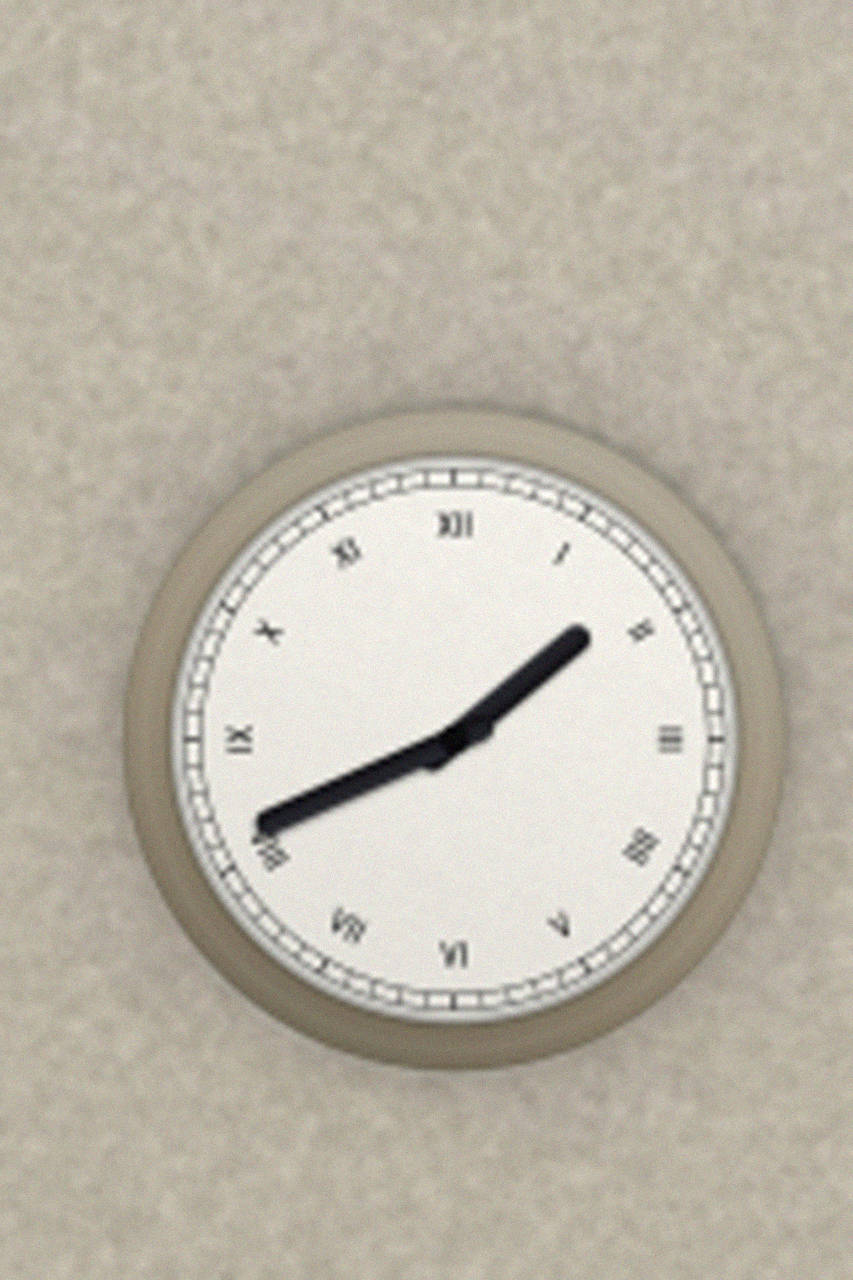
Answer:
1h41
